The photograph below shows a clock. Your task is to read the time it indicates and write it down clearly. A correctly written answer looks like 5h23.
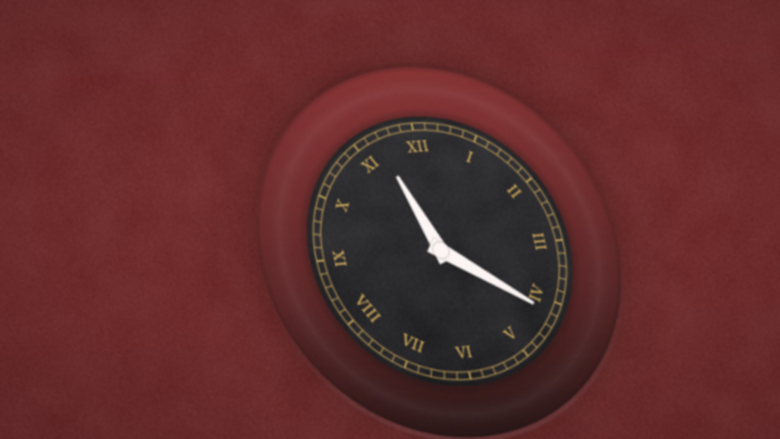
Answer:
11h21
